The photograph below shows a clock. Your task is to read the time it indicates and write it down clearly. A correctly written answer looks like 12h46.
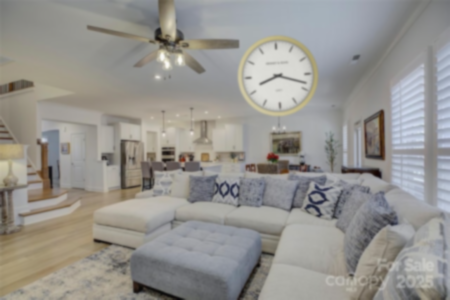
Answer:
8h18
